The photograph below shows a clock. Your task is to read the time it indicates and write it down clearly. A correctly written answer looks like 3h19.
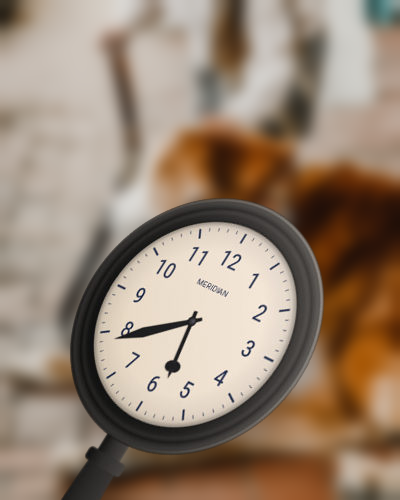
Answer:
5h39
